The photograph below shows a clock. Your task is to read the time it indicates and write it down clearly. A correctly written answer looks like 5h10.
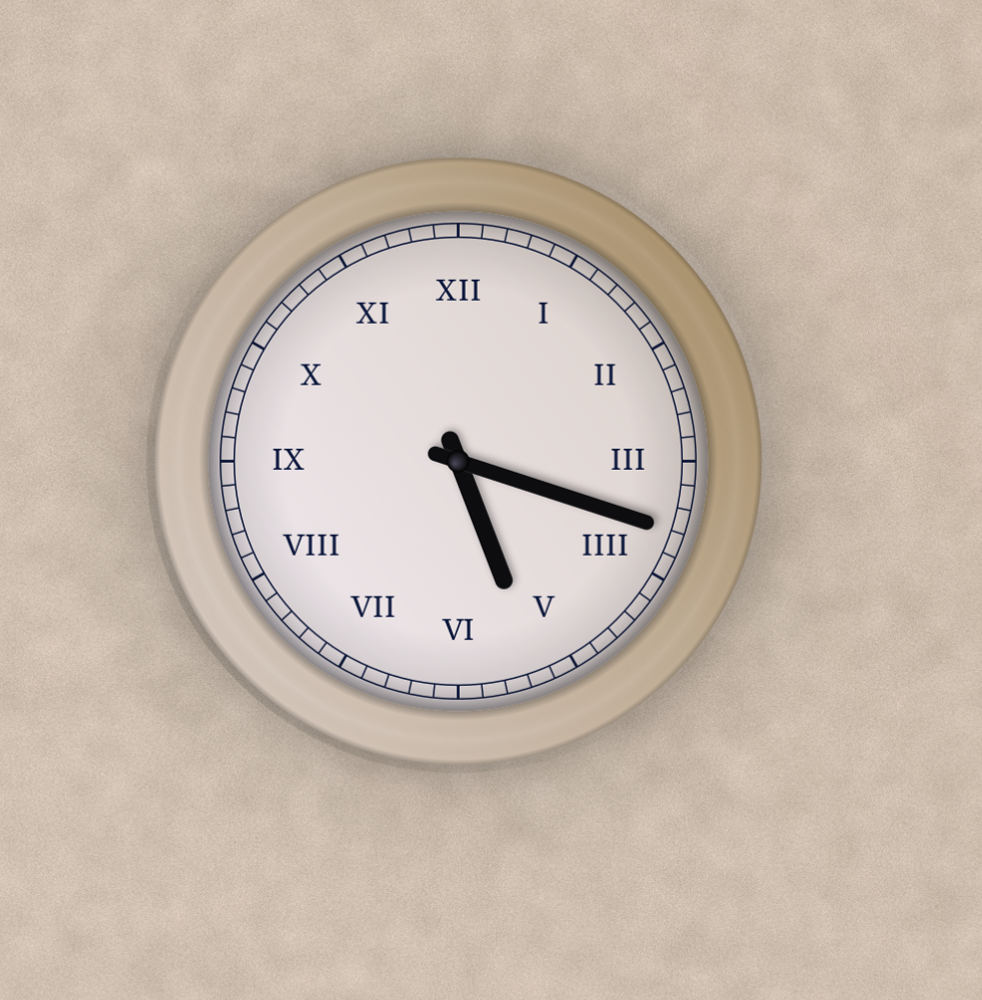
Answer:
5h18
